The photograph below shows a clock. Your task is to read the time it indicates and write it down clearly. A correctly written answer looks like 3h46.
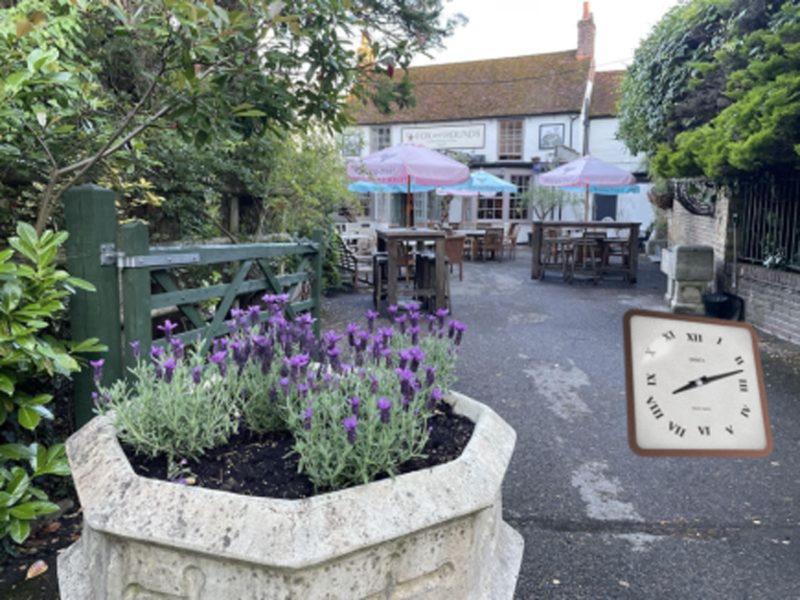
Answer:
8h12
